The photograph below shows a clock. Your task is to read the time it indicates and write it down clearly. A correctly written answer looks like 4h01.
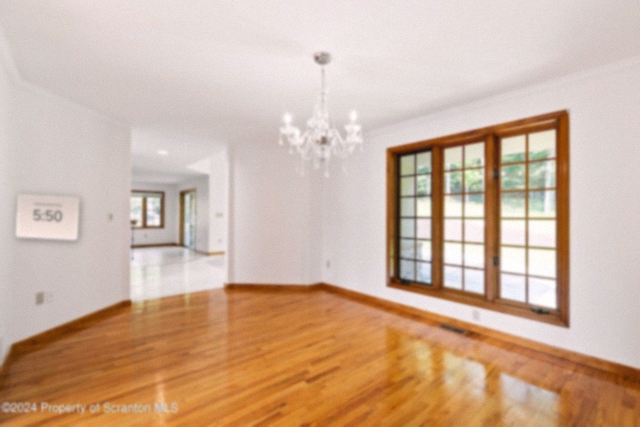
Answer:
5h50
